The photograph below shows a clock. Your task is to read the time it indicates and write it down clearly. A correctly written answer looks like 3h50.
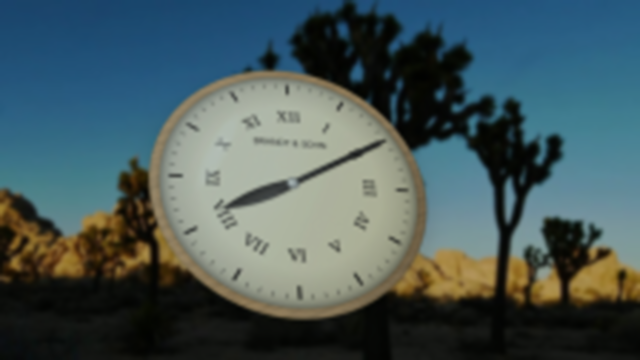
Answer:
8h10
